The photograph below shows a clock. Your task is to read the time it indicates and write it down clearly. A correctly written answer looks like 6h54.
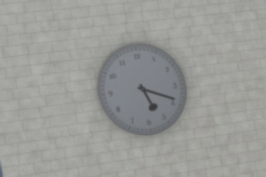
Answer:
5h19
